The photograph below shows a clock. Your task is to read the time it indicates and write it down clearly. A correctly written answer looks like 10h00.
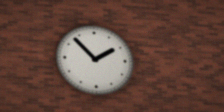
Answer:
1h53
